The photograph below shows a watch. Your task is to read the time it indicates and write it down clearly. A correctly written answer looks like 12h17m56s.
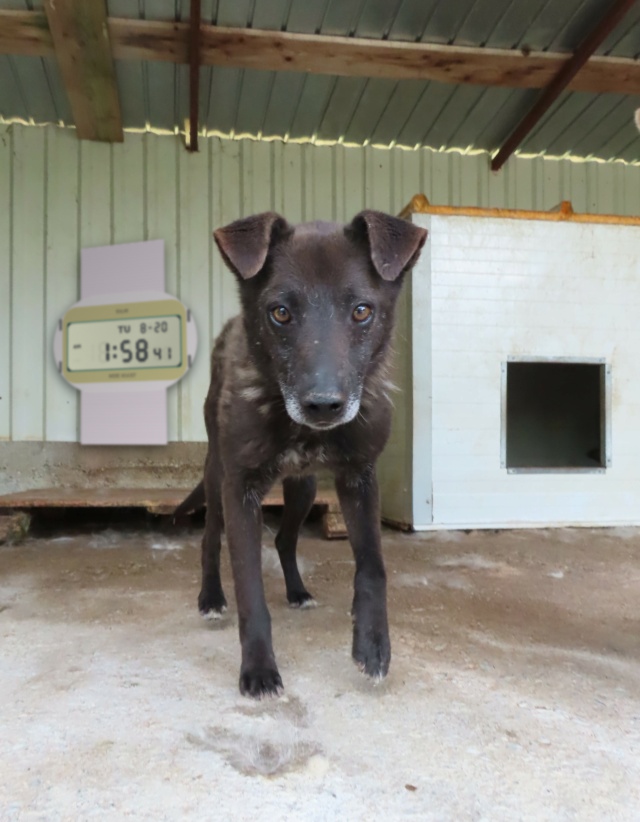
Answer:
1h58m41s
